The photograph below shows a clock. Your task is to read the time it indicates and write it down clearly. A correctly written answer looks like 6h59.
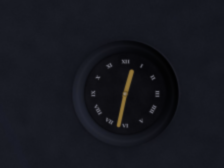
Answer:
12h32
